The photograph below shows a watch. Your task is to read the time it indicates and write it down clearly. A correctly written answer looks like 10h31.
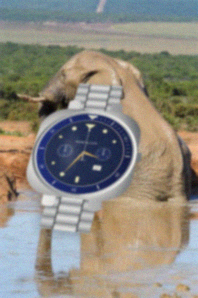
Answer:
3h35
